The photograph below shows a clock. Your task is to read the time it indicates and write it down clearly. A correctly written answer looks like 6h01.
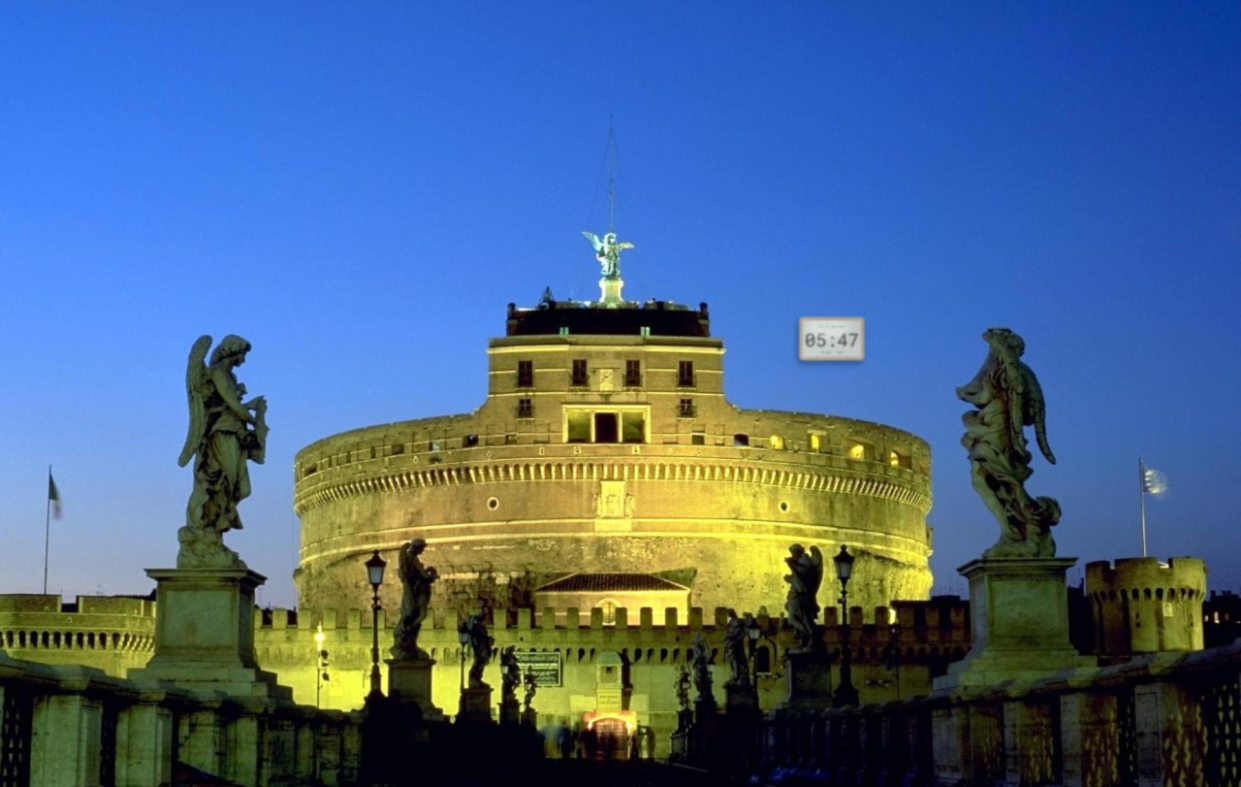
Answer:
5h47
